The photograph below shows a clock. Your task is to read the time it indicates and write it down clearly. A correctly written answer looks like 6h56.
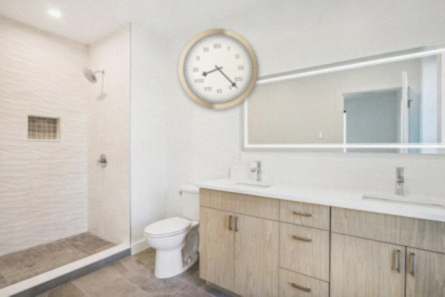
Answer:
8h23
